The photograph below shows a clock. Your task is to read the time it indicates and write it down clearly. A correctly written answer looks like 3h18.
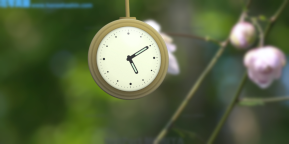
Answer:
5h10
